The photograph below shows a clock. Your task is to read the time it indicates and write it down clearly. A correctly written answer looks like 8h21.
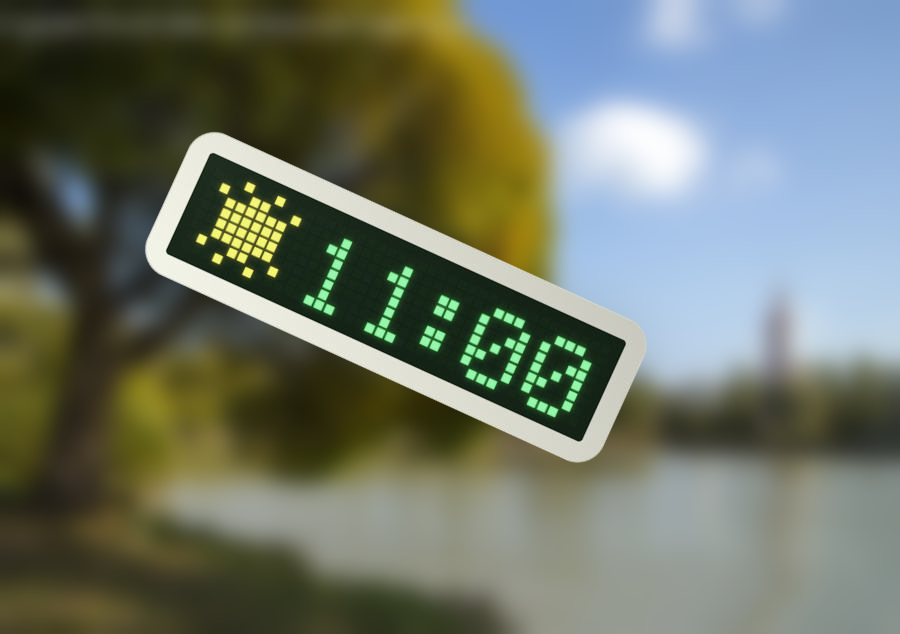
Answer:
11h00
